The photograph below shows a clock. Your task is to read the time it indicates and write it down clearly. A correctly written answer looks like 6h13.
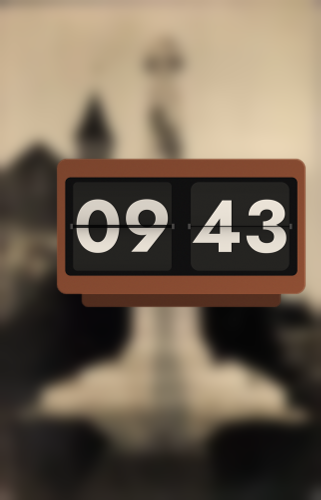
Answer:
9h43
